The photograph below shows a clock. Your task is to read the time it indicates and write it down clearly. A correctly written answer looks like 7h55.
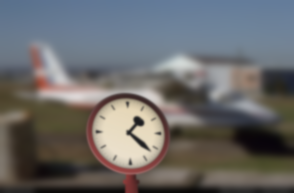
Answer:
1h22
